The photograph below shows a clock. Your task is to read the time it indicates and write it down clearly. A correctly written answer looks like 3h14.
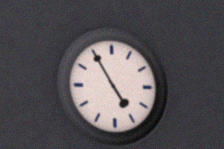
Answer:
4h55
